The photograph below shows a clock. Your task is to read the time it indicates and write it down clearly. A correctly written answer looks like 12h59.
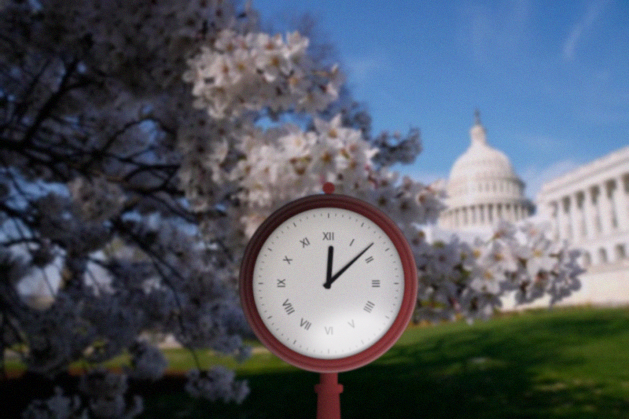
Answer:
12h08
